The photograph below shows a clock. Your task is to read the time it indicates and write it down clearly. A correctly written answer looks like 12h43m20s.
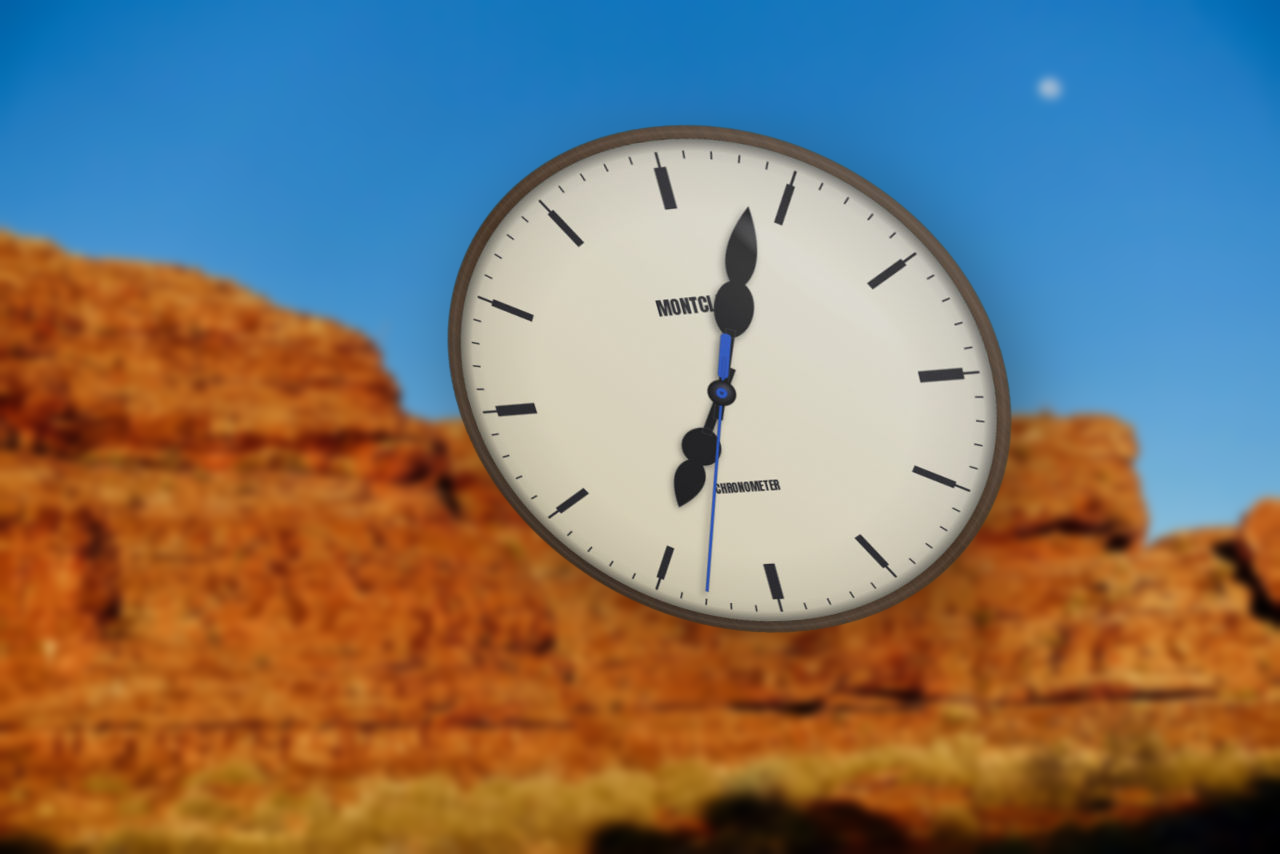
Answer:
7h03m33s
